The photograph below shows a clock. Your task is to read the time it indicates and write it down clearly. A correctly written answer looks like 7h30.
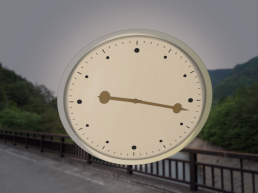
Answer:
9h17
